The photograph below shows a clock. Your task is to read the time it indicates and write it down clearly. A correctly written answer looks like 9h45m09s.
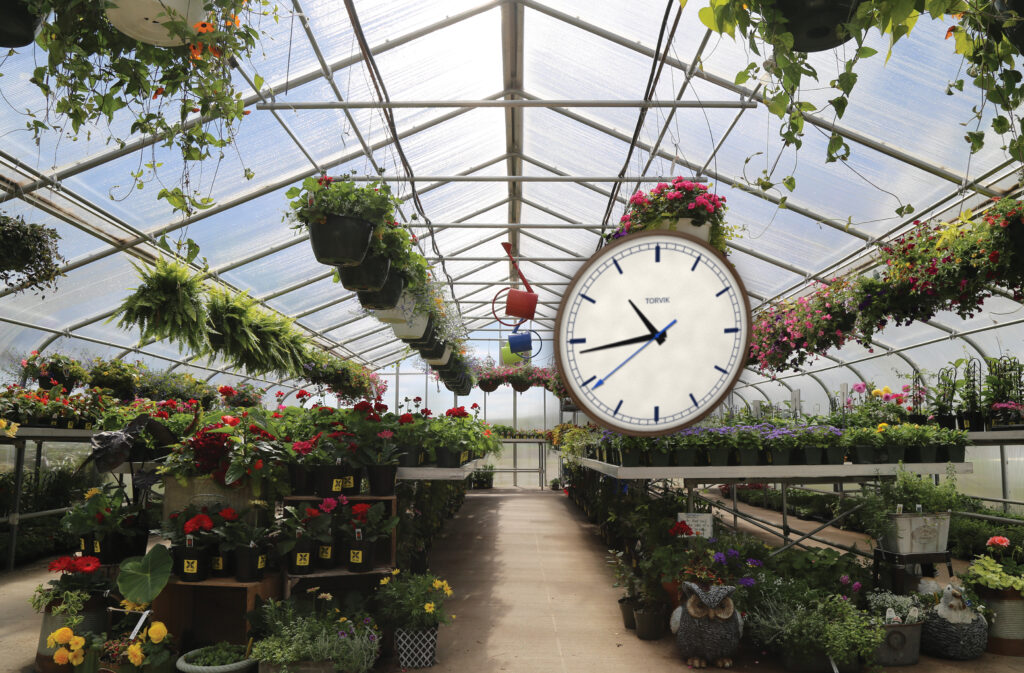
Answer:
10h43m39s
